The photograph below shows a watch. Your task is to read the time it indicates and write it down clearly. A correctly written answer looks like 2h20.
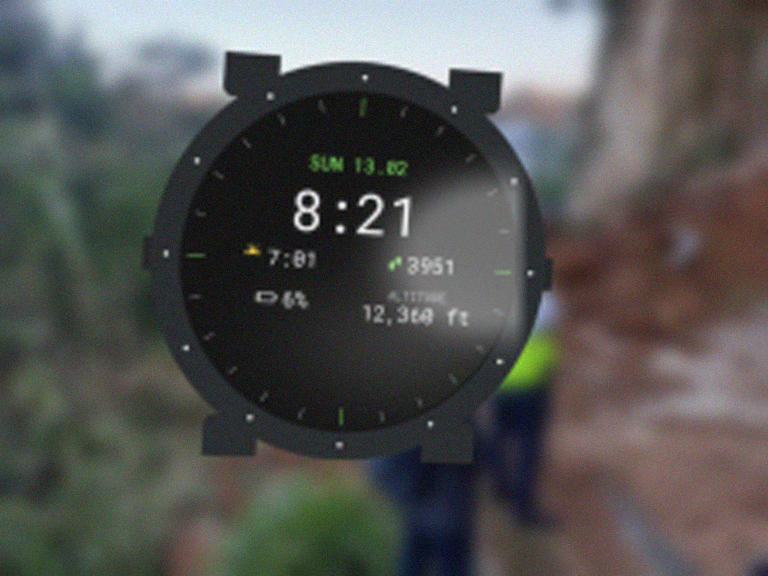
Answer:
8h21
